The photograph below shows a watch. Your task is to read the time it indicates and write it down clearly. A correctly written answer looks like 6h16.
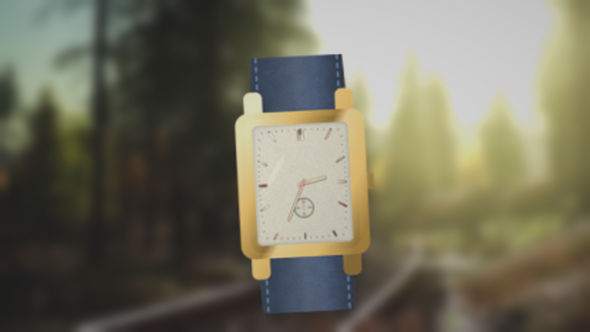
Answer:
2h34
